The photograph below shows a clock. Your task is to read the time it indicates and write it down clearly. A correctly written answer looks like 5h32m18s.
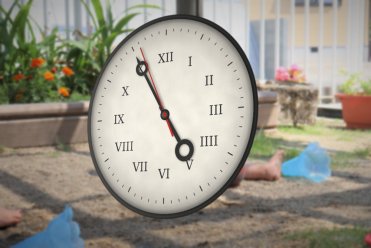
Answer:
4h54m56s
